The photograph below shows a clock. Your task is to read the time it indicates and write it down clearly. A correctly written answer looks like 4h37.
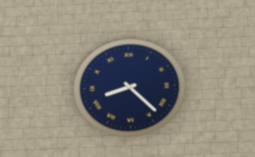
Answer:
8h23
